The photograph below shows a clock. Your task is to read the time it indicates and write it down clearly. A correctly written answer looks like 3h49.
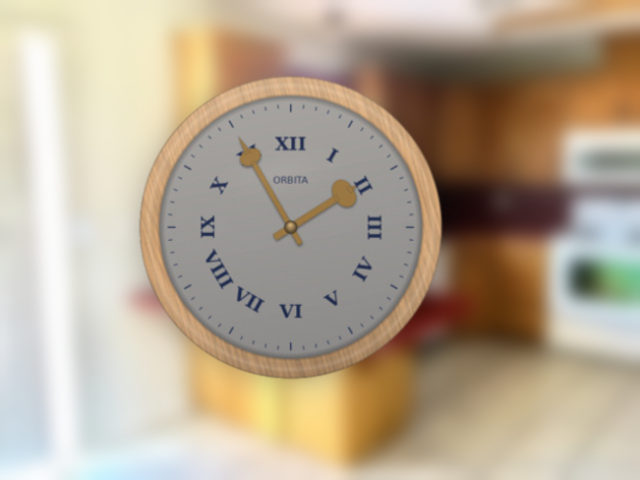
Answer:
1h55
